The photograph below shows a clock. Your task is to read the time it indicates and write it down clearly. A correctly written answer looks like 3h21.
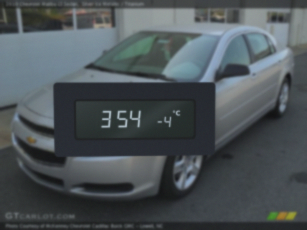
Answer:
3h54
